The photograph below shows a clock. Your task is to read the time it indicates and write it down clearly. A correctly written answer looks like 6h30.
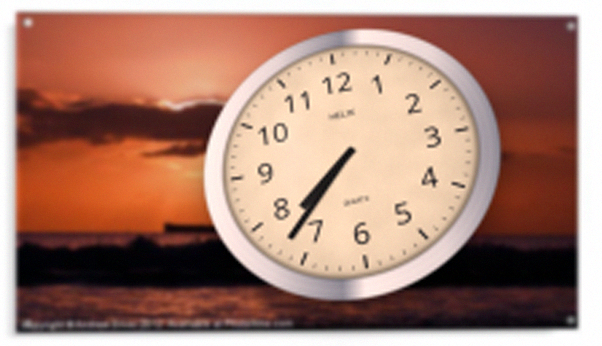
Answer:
7h37
